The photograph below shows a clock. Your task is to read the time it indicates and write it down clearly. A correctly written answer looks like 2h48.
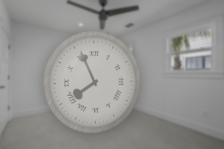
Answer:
7h56
